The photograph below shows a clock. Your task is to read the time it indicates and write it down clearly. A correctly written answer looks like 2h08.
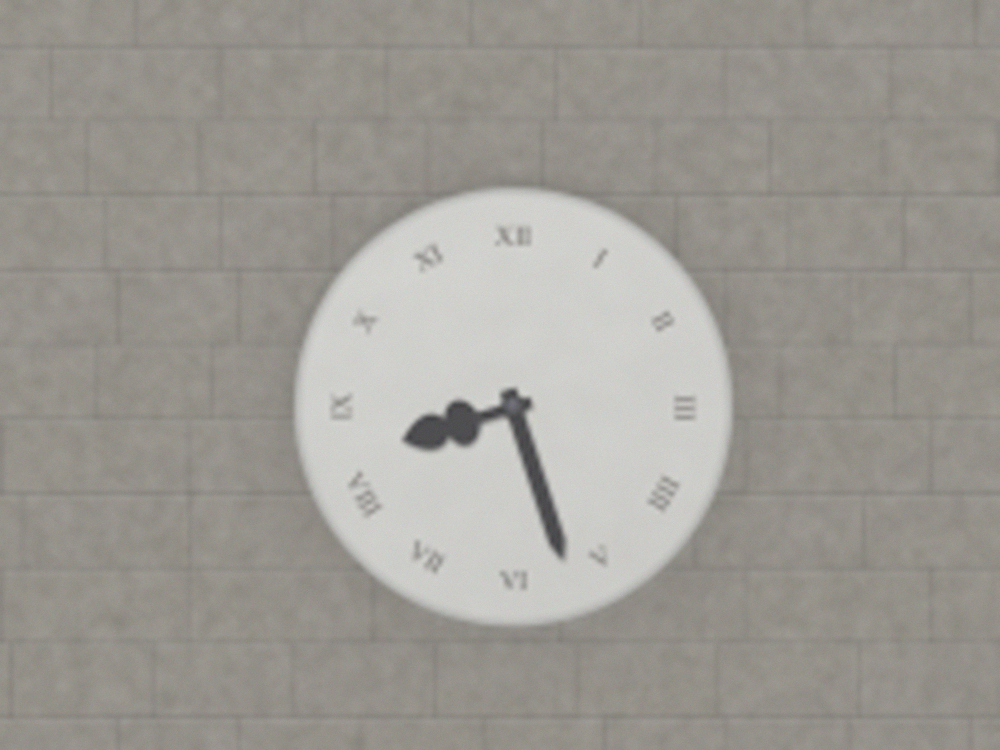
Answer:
8h27
